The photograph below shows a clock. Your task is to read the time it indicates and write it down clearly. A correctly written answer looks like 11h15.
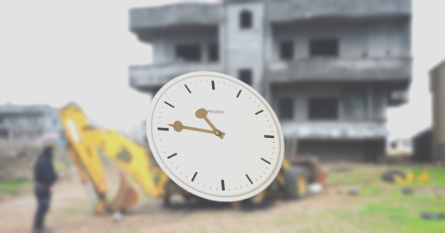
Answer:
10h46
